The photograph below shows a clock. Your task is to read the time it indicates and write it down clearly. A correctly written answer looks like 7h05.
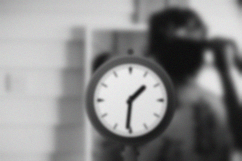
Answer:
1h31
